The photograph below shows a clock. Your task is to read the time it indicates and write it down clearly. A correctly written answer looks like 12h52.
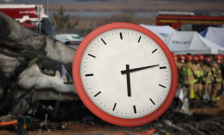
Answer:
6h14
